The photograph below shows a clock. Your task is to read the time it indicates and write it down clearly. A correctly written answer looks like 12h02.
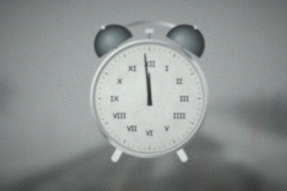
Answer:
11h59
